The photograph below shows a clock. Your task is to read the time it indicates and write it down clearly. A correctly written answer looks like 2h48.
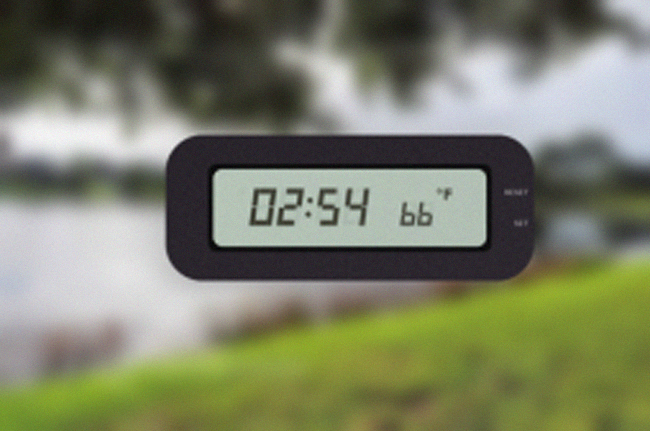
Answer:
2h54
